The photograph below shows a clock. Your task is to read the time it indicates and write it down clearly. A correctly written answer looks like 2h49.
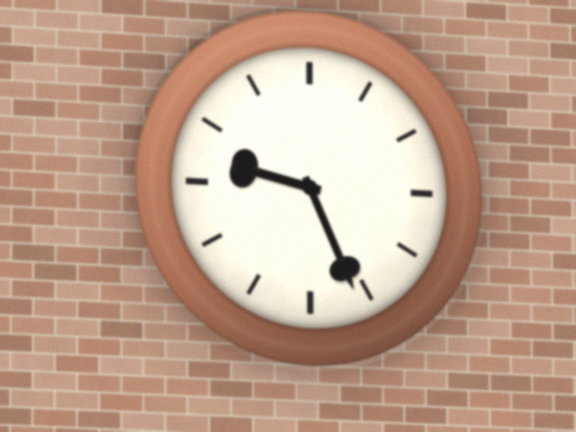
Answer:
9h26
